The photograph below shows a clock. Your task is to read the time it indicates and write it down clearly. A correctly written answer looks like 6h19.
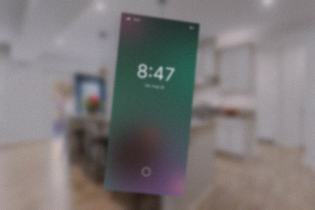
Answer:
8h47
